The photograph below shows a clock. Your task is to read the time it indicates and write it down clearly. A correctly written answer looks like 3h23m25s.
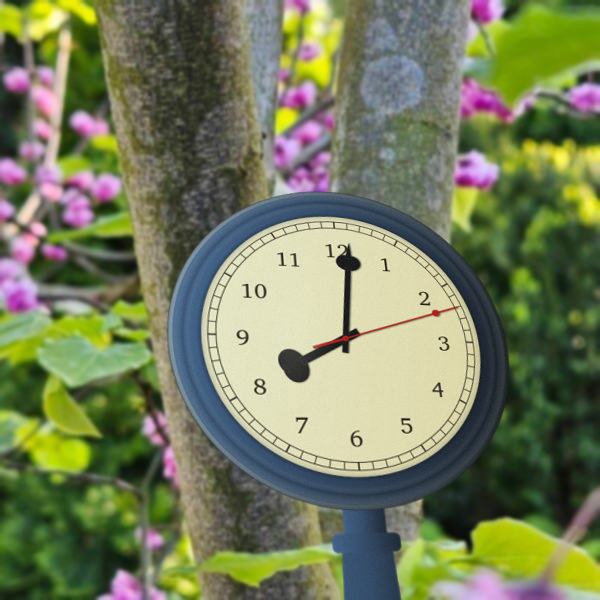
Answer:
8h01m12s
